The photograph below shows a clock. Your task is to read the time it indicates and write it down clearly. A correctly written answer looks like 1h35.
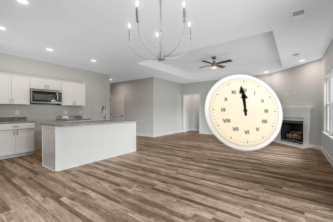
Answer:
11h59
